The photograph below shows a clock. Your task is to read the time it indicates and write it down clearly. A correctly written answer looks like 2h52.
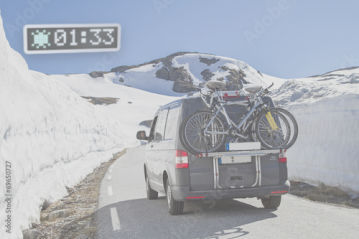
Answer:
1h33
